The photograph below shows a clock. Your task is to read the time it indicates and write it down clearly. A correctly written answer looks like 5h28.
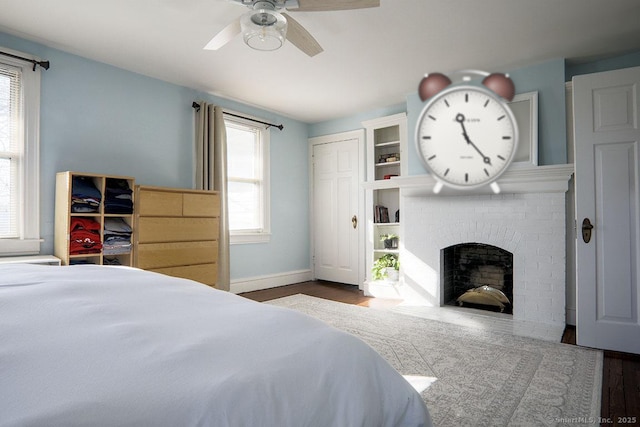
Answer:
11h23
